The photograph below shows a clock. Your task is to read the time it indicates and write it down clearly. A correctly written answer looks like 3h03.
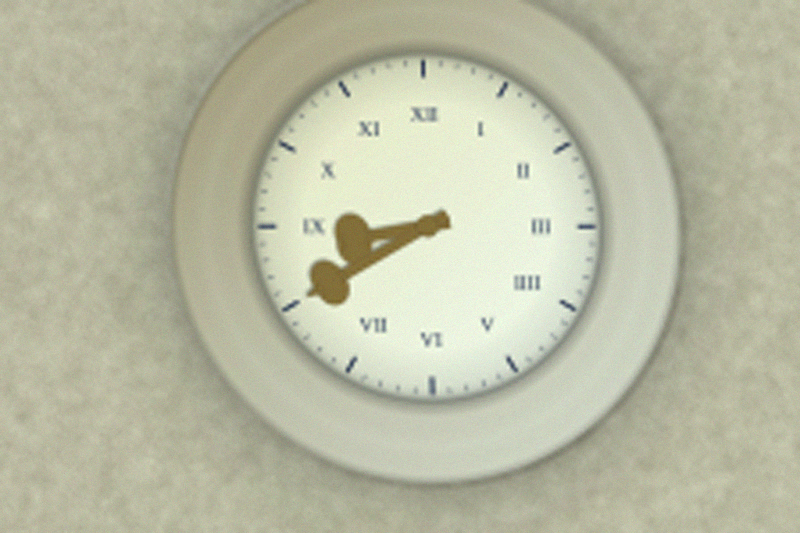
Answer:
8h40
